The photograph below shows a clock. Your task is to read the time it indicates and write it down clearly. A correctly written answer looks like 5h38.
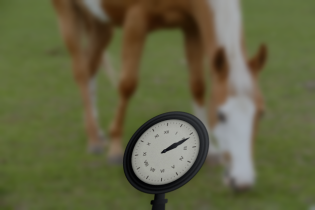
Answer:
2h11
